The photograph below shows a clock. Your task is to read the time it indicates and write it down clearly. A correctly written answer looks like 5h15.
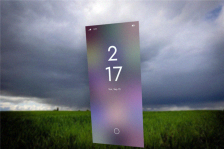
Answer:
2h17
